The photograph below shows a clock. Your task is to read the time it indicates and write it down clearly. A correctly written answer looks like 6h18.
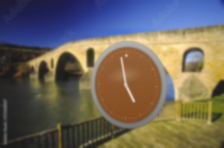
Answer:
4h58
